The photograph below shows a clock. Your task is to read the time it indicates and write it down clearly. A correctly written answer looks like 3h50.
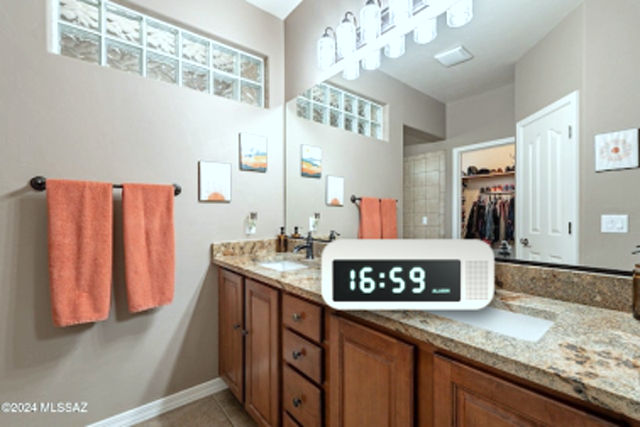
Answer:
16h59
